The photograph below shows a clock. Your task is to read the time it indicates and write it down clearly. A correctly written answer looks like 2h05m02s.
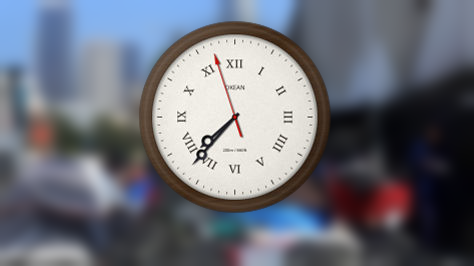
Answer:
7h36m57s
